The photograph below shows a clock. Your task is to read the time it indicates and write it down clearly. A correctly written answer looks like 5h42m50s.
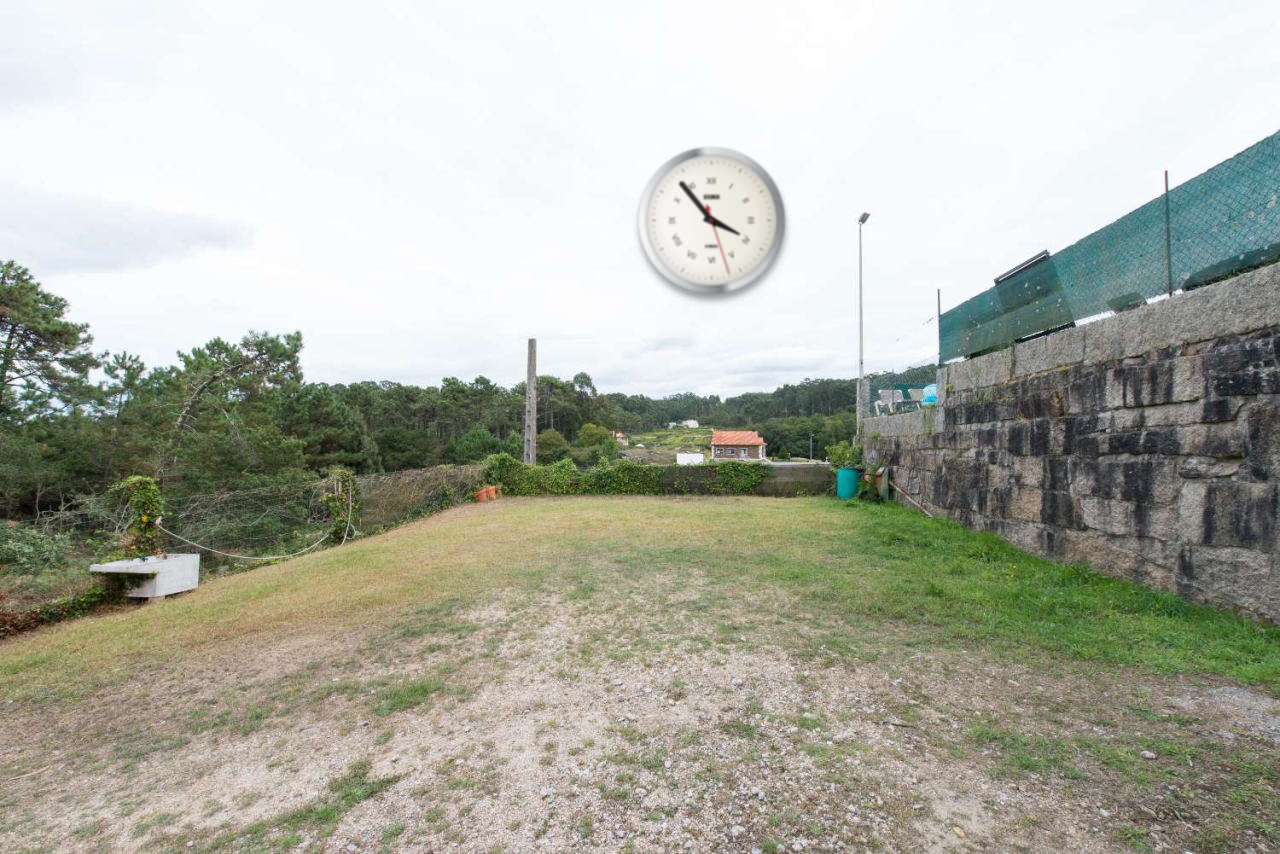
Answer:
3h53m27s
